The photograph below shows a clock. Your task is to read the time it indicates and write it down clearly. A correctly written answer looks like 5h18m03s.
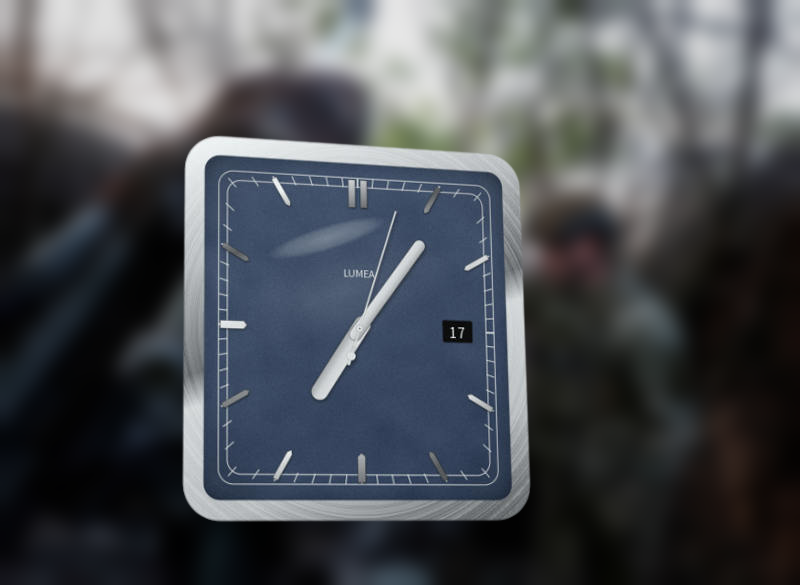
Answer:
7h06m03s
